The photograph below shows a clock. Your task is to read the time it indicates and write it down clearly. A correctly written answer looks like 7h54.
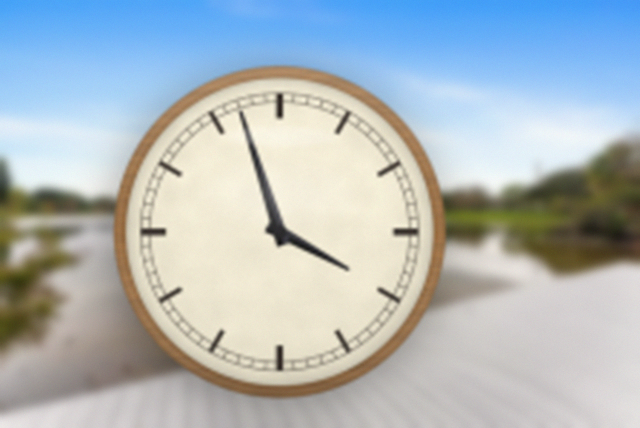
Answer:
3h57
